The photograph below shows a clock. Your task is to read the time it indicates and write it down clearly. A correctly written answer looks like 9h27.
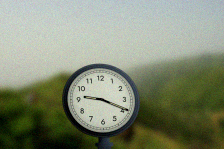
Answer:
9h19
